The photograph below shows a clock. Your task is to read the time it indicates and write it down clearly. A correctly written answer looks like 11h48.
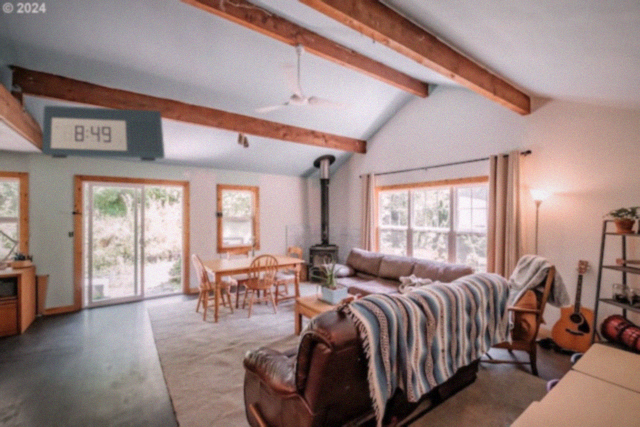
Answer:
8h49
